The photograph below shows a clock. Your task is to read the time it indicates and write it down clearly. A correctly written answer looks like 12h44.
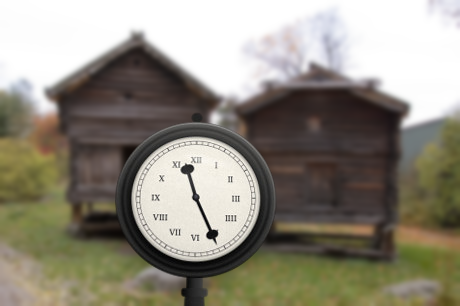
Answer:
11h26
